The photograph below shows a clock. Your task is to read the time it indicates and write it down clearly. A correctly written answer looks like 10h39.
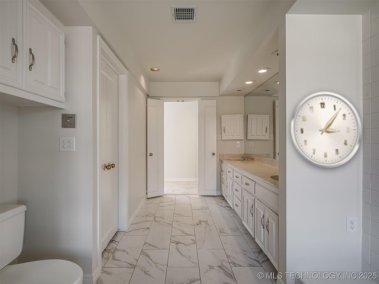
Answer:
3h07
